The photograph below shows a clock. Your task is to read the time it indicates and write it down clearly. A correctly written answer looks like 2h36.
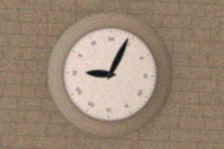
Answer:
9h04
